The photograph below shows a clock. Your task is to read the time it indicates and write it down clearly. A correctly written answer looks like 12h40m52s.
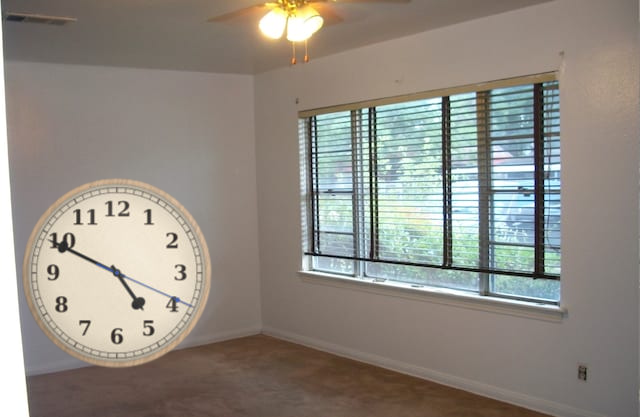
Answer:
4h49m19s
